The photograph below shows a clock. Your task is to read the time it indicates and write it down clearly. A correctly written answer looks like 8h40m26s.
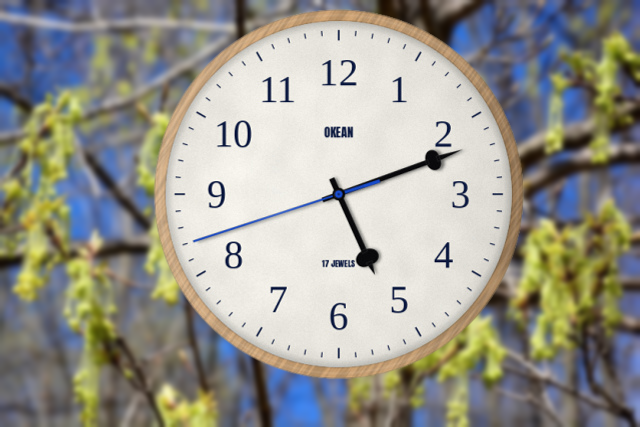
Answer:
5h11m42s
